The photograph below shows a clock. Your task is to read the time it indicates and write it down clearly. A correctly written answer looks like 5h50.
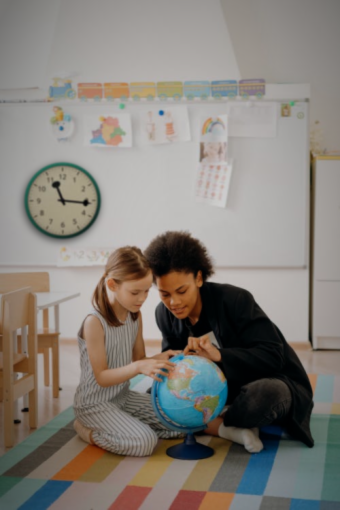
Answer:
11h16
